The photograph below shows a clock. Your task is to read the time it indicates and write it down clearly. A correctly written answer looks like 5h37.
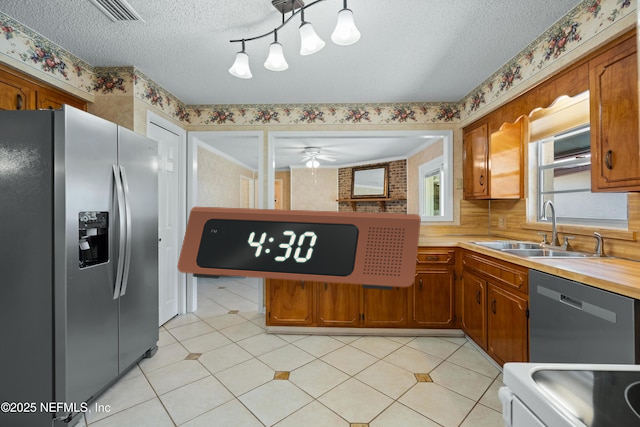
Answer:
4h30
